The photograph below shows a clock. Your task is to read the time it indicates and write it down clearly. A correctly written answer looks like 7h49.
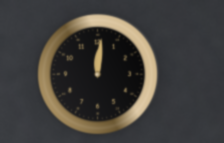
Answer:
12h01
